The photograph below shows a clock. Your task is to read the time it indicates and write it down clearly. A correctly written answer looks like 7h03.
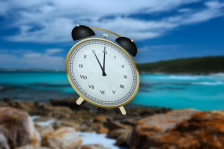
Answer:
11h00
